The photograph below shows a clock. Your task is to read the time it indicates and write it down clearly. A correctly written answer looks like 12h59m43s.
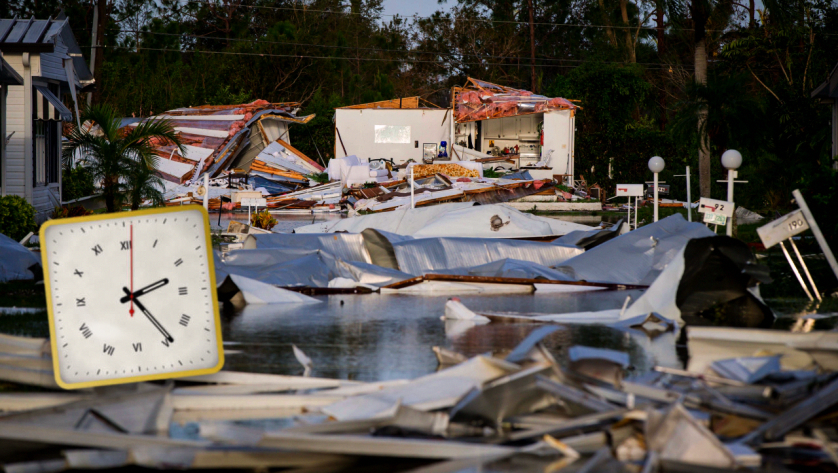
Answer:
2h24m01s
